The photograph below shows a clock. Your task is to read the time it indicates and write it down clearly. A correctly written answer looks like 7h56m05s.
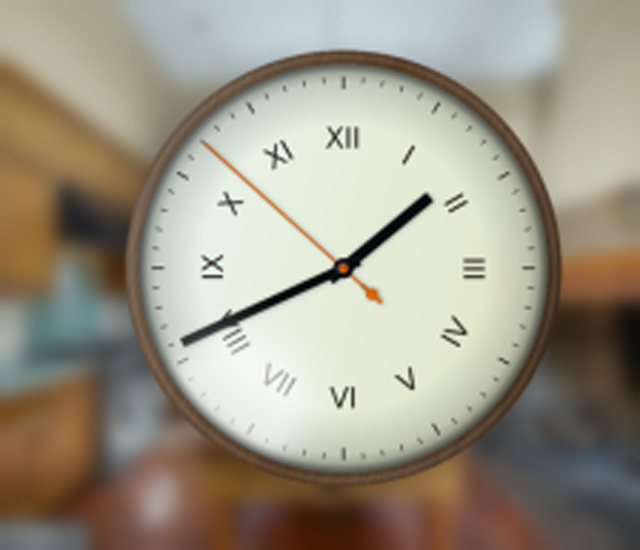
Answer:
1h40m52s
